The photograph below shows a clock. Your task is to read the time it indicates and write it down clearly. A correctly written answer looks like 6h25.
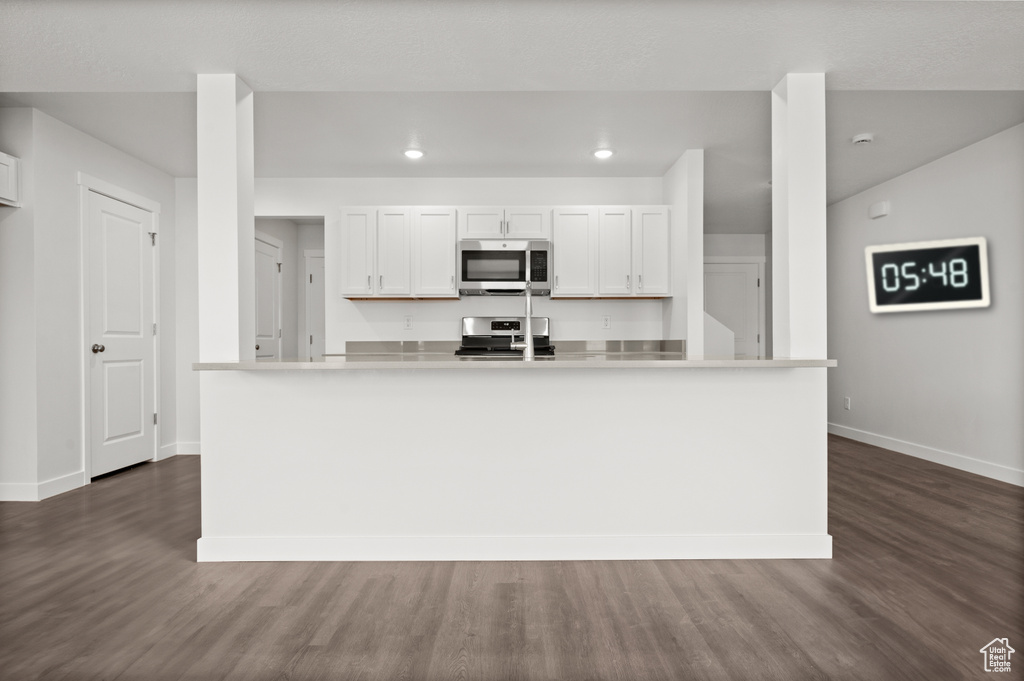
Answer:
5h48
